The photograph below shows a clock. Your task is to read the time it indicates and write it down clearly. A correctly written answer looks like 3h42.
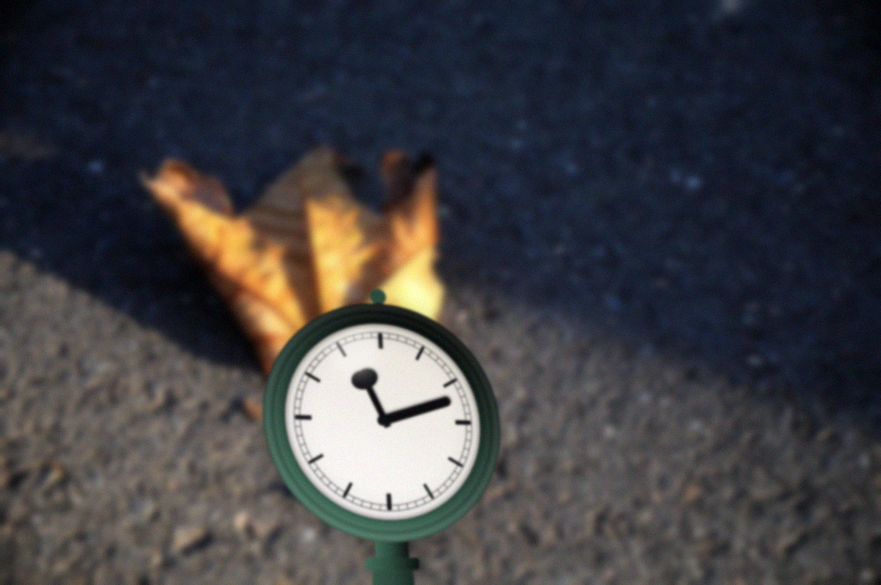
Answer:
11h12
